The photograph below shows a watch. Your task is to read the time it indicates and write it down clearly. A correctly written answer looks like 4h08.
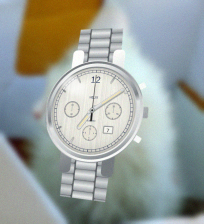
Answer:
7h09
